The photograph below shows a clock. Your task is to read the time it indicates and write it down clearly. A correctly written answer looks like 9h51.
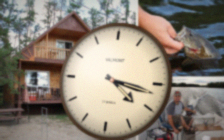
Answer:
4h17
